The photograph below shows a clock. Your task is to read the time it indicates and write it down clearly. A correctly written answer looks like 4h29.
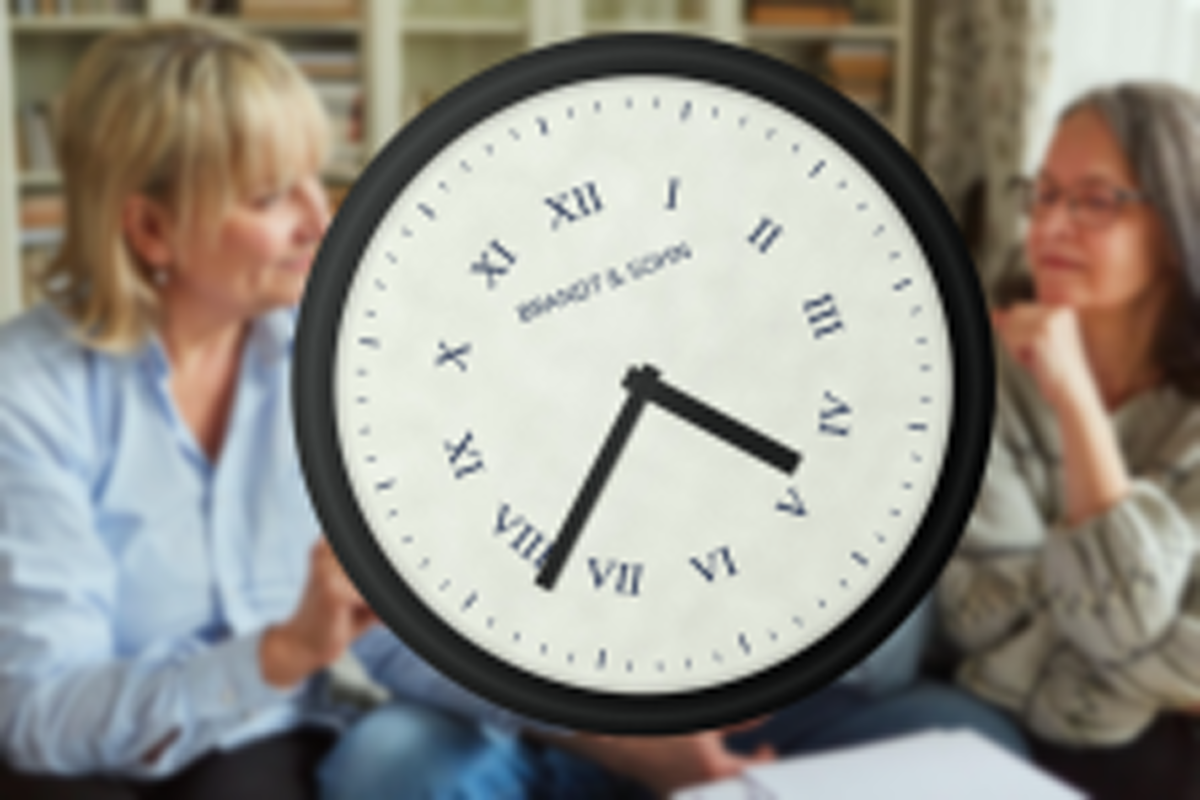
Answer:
4h38
